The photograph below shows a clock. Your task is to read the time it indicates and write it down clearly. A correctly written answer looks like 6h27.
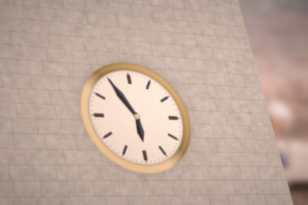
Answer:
5h55
